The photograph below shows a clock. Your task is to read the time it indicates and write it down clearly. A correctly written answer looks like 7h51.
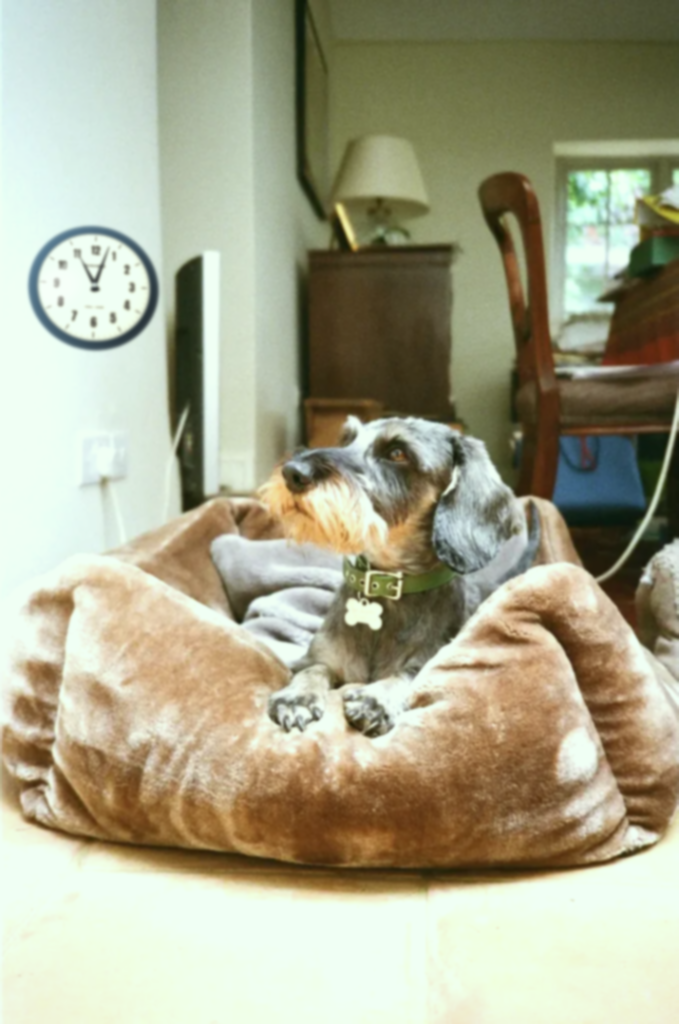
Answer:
11h03
